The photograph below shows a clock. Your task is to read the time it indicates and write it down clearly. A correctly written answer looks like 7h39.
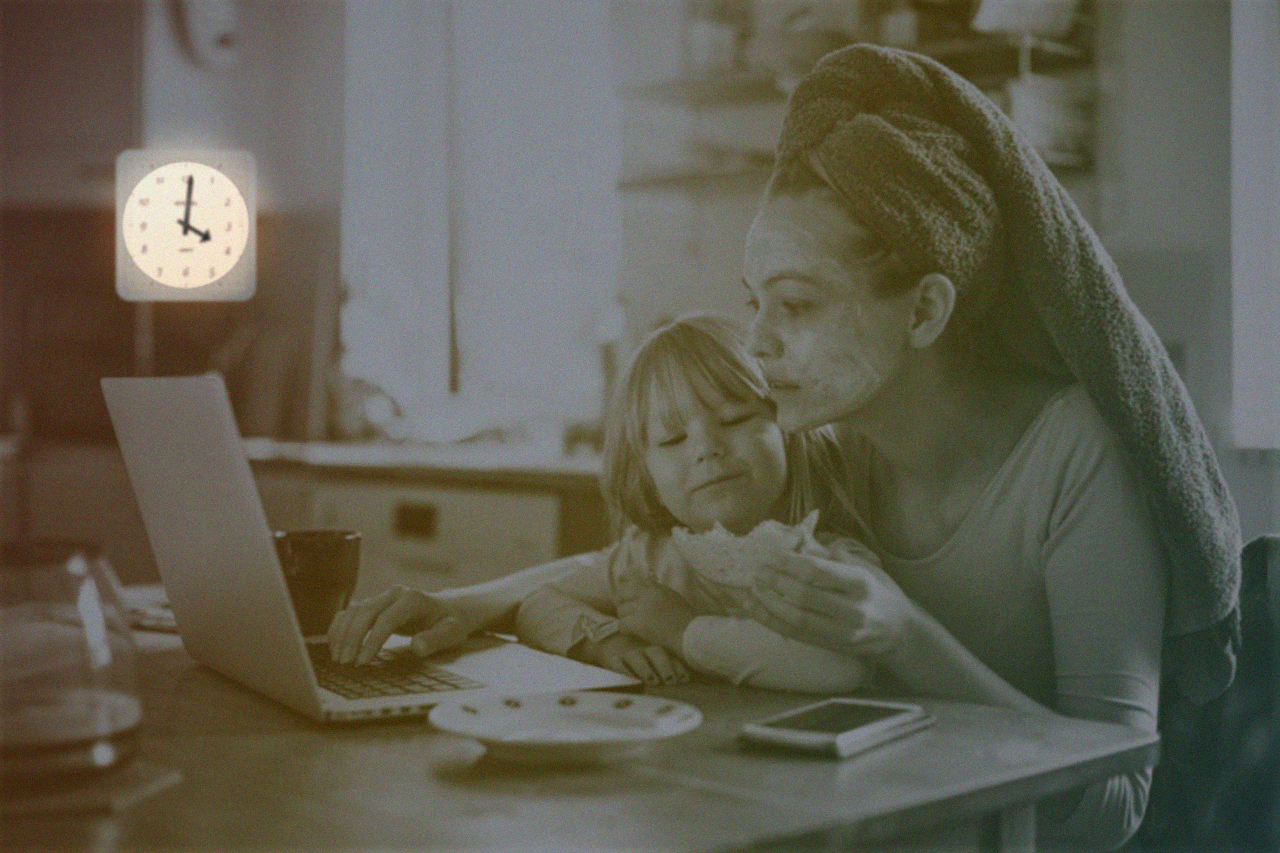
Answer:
4h01
